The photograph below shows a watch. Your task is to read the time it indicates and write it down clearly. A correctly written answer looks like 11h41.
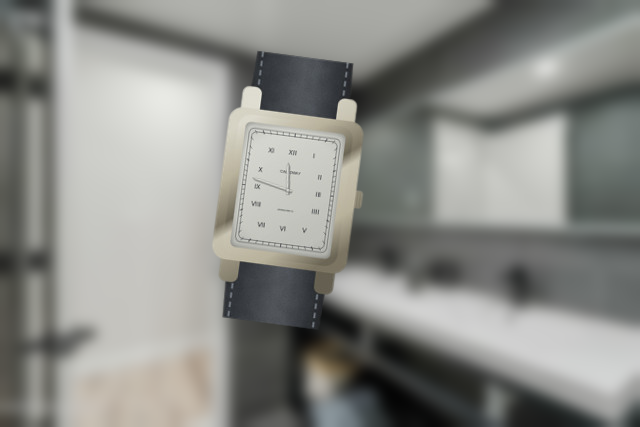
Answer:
11h47
